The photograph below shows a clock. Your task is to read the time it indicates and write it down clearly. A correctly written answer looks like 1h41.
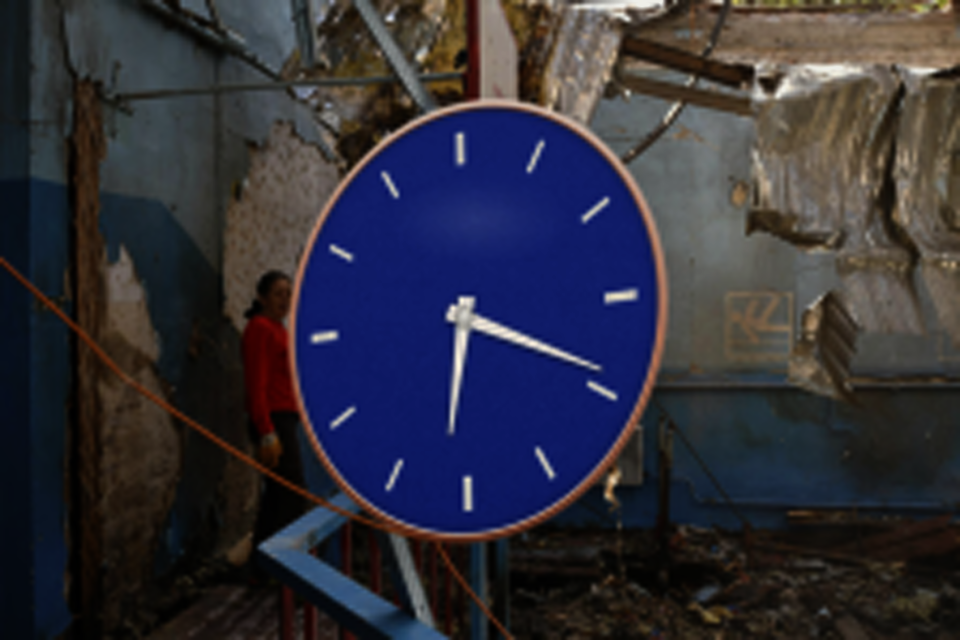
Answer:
6h19
